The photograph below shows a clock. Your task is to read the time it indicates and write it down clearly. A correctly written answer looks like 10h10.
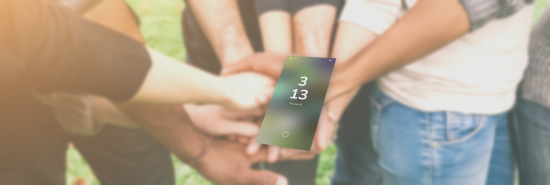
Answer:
3h13
